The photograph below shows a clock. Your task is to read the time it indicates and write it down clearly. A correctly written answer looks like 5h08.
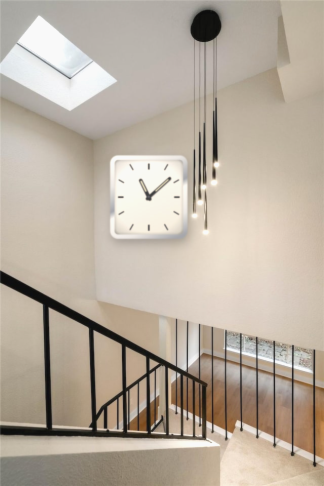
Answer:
11h08
